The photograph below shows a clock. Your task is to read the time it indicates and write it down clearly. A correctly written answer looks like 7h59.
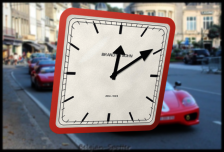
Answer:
12h09
